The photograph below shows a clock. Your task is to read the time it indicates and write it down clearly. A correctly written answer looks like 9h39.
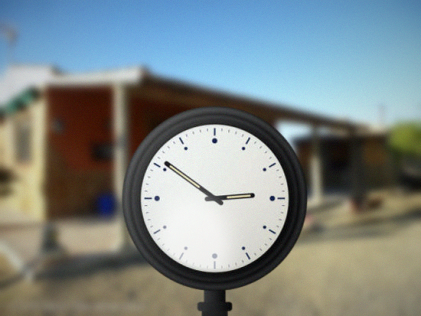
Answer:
2h51
